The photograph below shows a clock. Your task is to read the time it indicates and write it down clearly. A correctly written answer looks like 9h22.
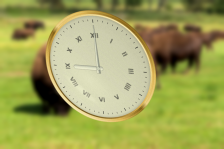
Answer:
9h00
